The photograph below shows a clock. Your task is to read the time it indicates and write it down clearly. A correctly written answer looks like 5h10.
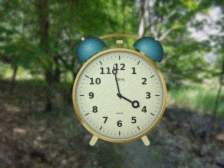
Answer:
3h58
